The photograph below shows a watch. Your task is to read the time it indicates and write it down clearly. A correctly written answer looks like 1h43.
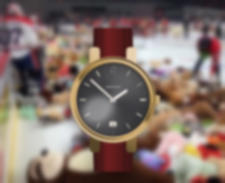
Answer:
1h52
